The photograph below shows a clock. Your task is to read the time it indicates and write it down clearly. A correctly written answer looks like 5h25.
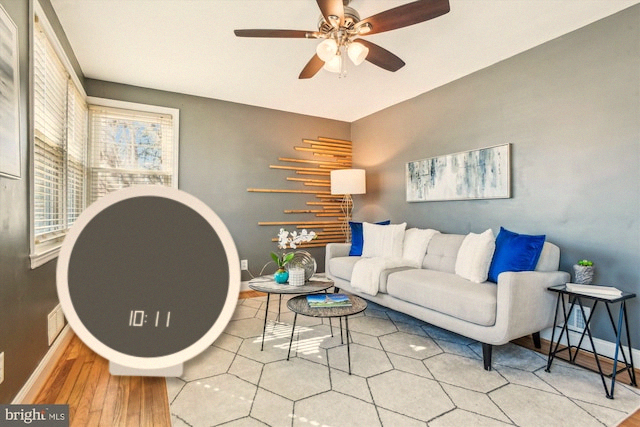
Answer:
10h11
